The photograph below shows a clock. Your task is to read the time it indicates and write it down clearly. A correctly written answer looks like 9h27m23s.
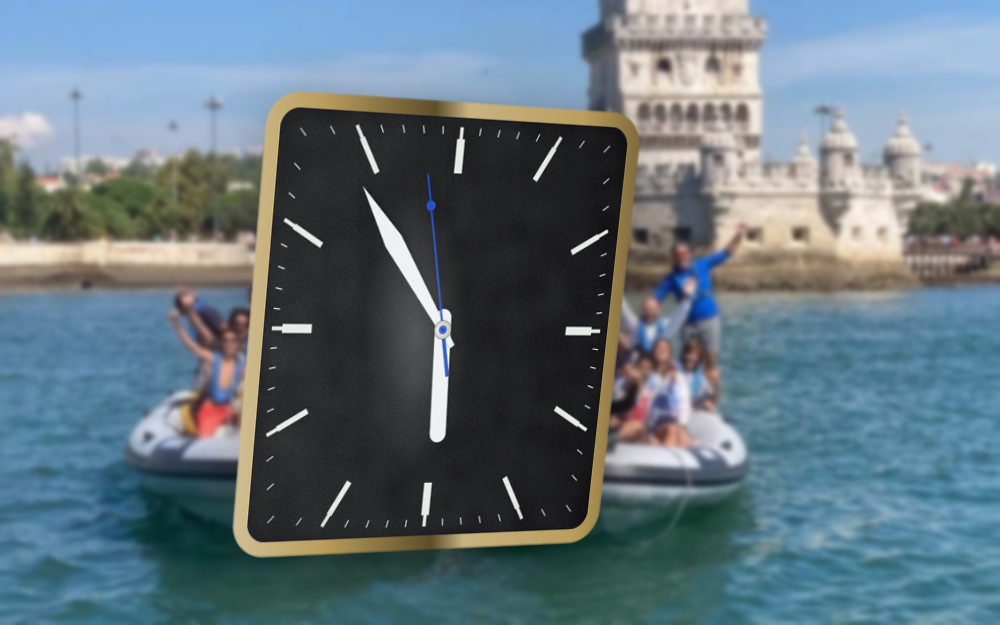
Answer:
5h53m58s
